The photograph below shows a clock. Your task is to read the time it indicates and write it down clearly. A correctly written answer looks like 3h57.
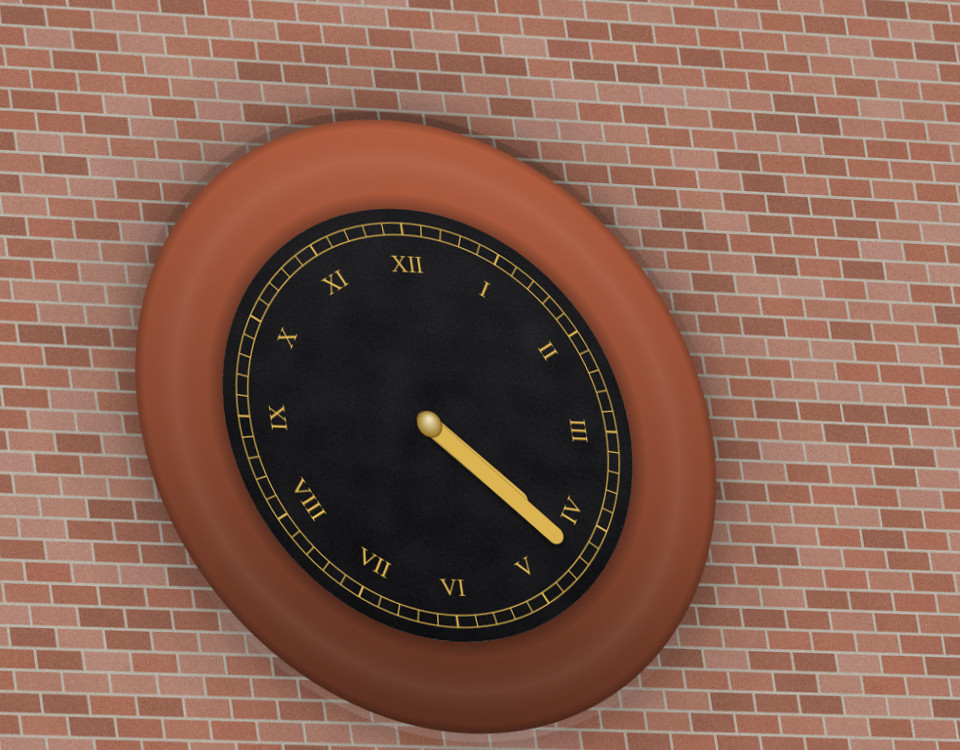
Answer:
4h22
